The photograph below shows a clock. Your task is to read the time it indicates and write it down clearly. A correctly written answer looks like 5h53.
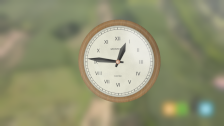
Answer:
12h46
